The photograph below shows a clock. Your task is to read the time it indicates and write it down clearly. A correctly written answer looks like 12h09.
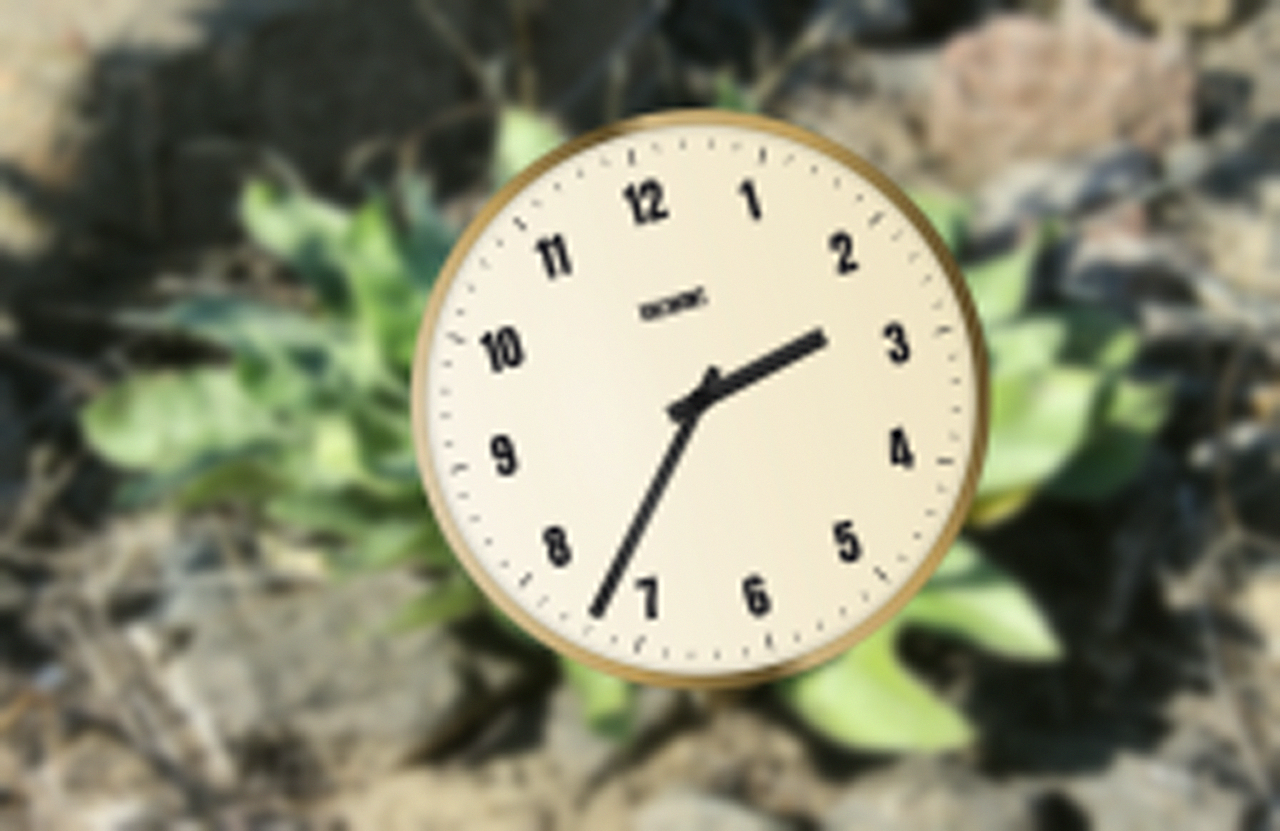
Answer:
2h37
